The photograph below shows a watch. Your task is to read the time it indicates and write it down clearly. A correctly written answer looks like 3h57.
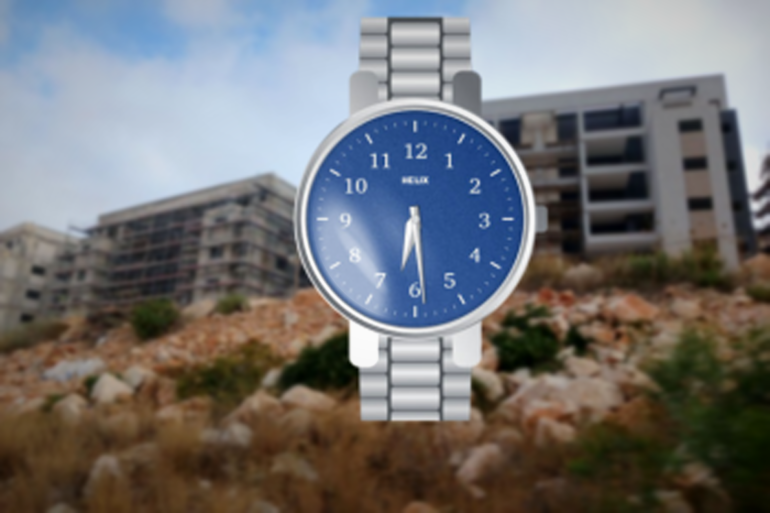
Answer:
6h29
